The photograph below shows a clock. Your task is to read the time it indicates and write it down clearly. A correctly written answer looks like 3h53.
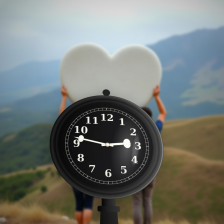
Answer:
2h47
